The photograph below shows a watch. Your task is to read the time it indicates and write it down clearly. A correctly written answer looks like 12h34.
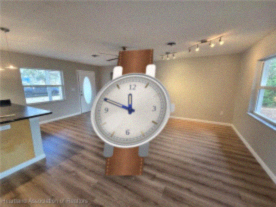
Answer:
11h49
